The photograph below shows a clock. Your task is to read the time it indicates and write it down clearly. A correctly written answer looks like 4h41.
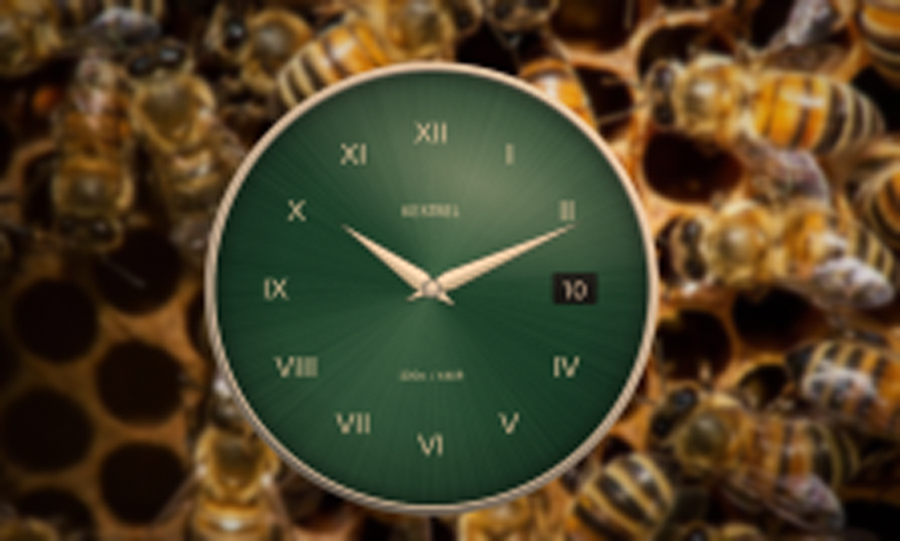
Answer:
10h11
